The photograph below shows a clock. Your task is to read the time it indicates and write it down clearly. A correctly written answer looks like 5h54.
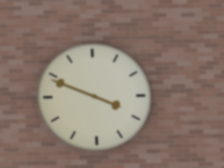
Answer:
3h49
